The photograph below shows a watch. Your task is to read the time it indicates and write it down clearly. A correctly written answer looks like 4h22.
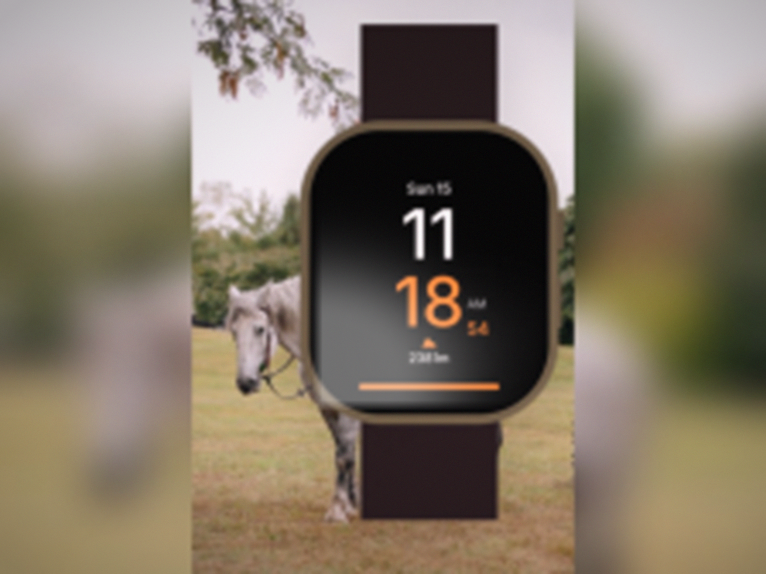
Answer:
11h18
